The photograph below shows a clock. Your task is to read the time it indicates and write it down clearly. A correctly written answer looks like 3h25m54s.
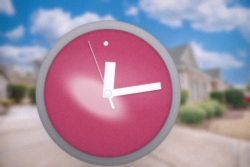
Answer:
12h13m57s
